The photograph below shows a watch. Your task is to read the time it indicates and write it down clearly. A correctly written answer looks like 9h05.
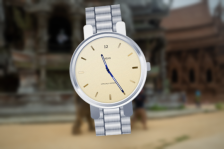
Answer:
11h25
